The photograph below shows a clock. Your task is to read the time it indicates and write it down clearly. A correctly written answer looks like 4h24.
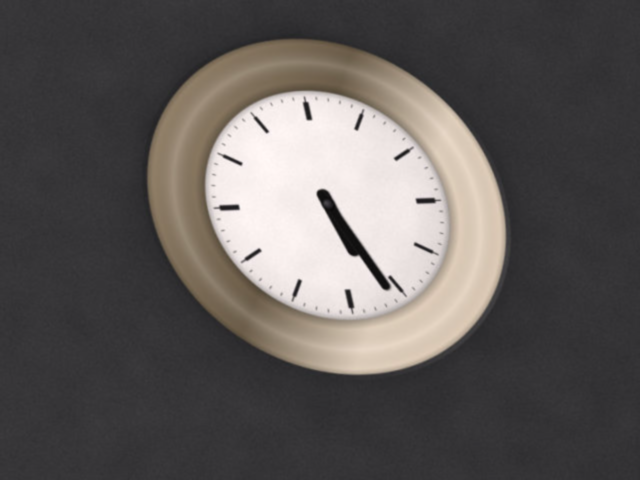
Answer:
5h26
